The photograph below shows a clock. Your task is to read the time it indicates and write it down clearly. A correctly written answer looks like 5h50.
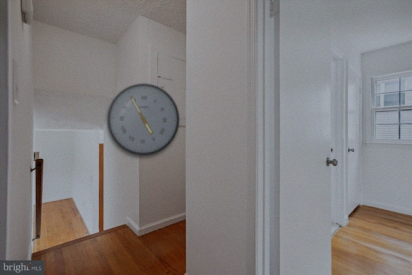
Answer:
4h55
